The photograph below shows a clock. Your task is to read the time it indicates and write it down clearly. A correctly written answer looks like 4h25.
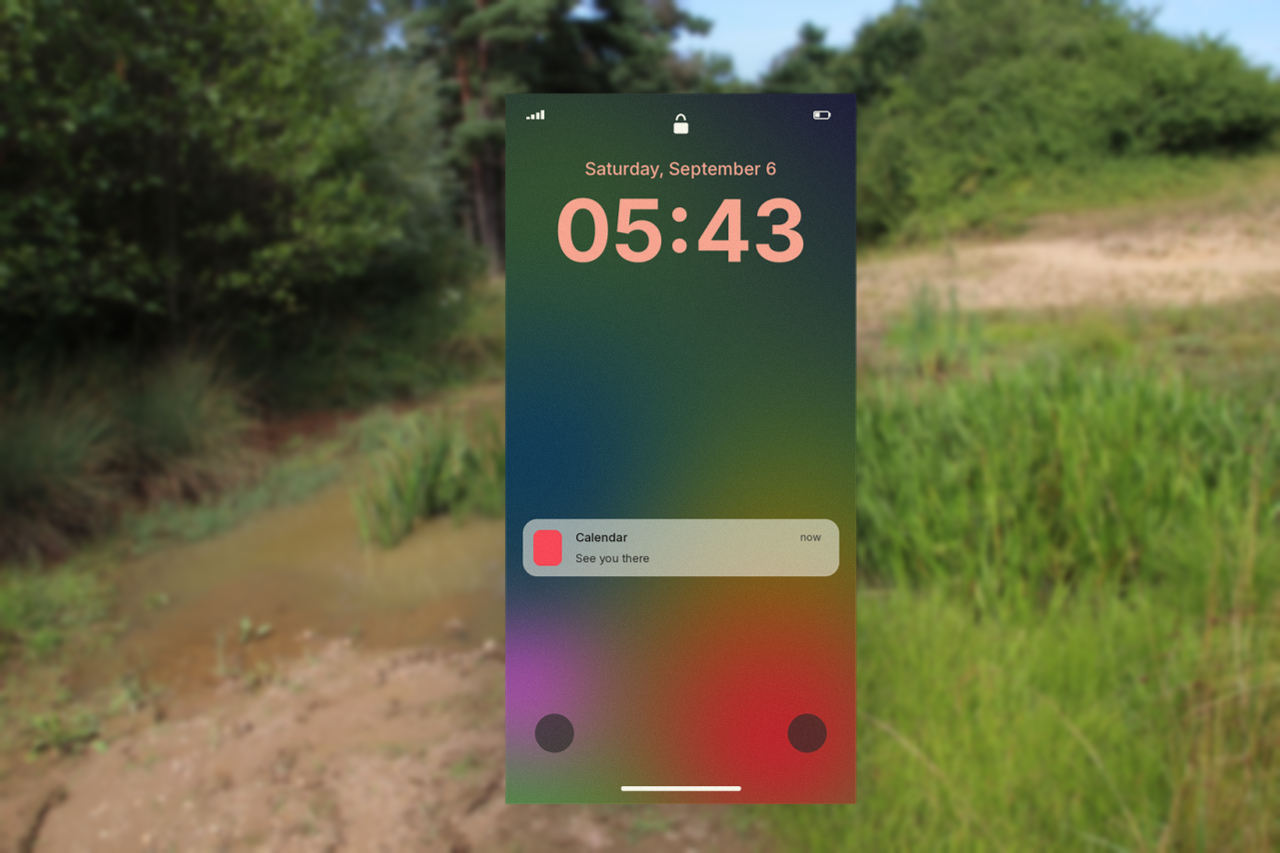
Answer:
5h43
